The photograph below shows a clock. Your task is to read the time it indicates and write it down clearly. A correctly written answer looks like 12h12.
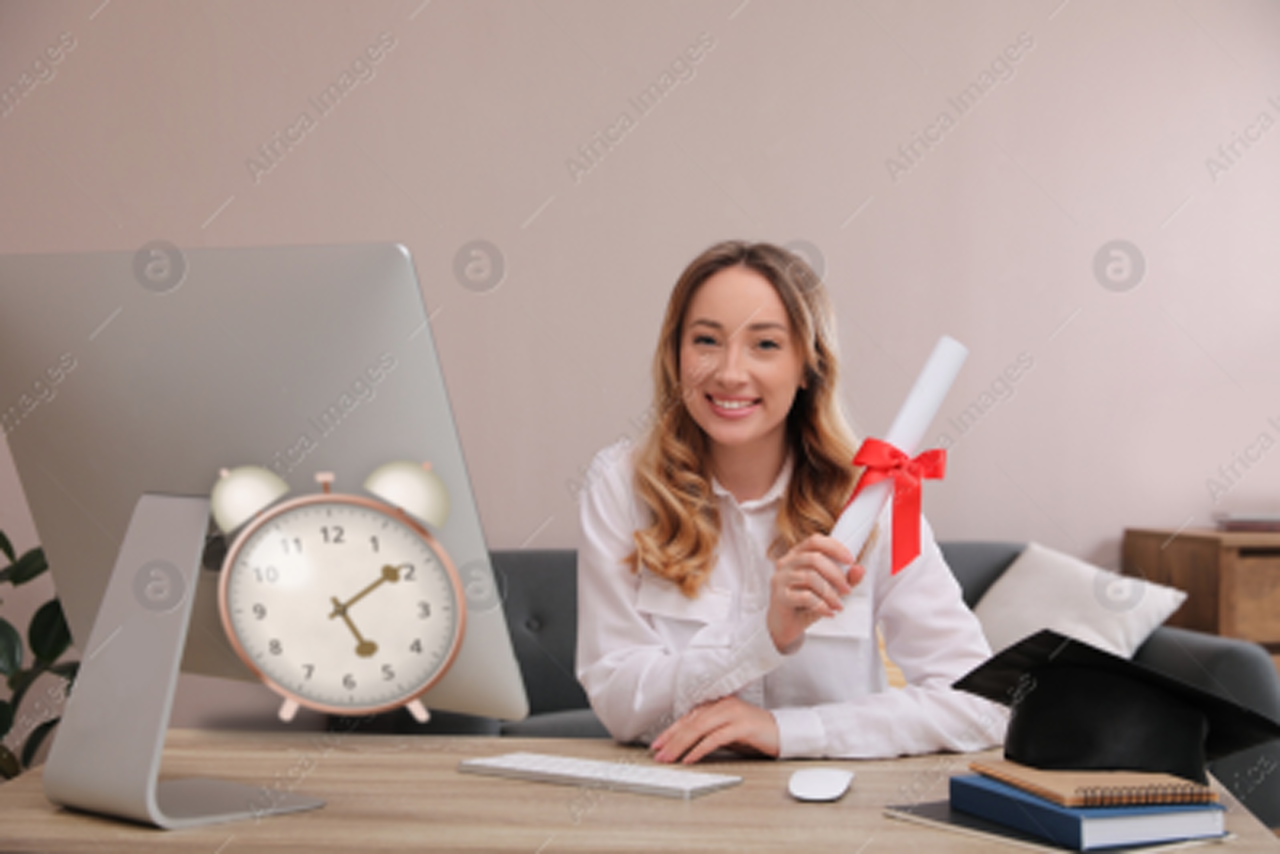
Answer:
5h09
